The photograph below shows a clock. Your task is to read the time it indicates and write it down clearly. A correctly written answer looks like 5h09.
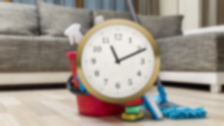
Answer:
11h11
